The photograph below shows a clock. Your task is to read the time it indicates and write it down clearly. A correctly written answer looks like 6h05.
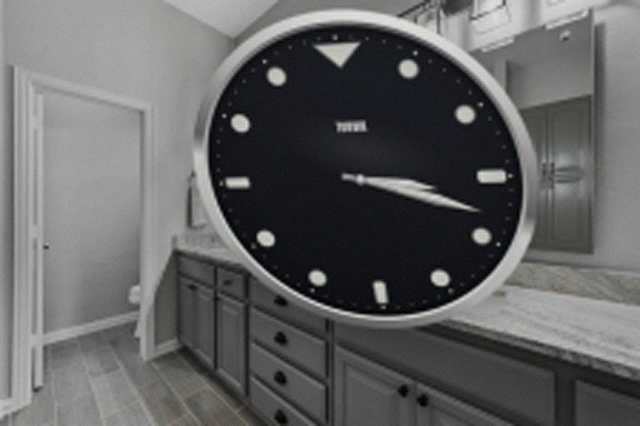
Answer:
3h18
